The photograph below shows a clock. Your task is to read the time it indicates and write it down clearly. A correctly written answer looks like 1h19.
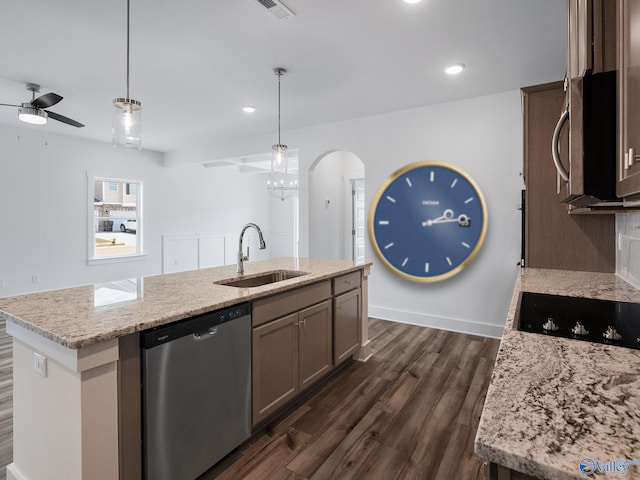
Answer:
2h14
